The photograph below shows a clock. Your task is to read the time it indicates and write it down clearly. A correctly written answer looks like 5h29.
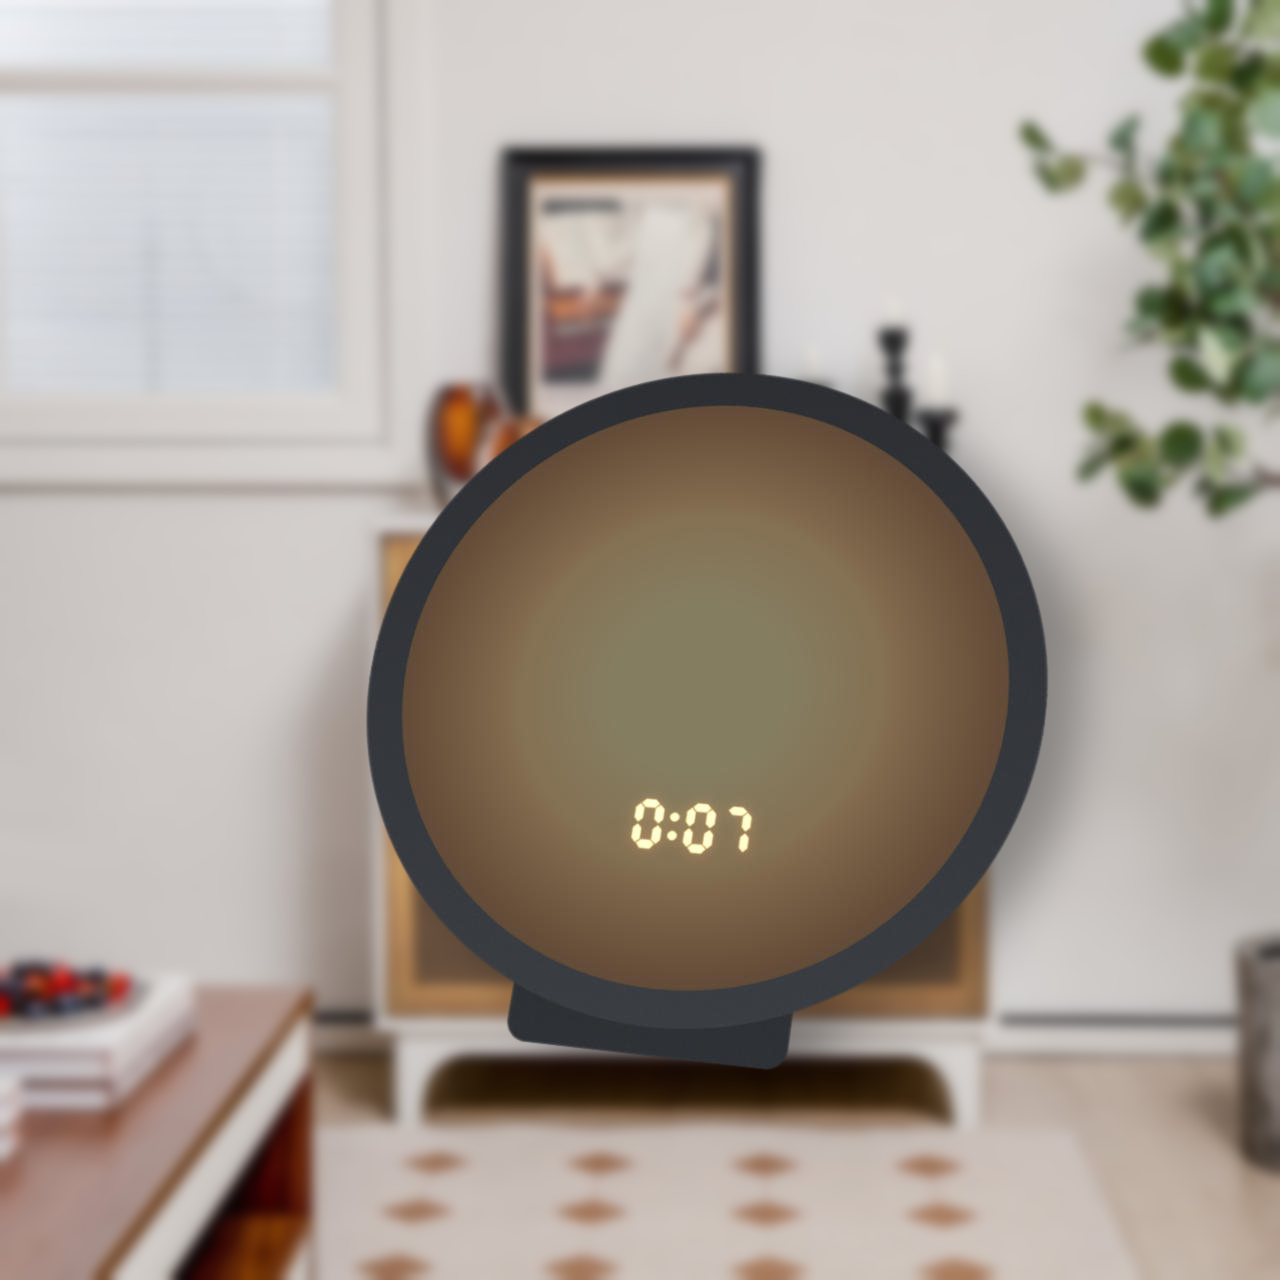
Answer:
0h07
